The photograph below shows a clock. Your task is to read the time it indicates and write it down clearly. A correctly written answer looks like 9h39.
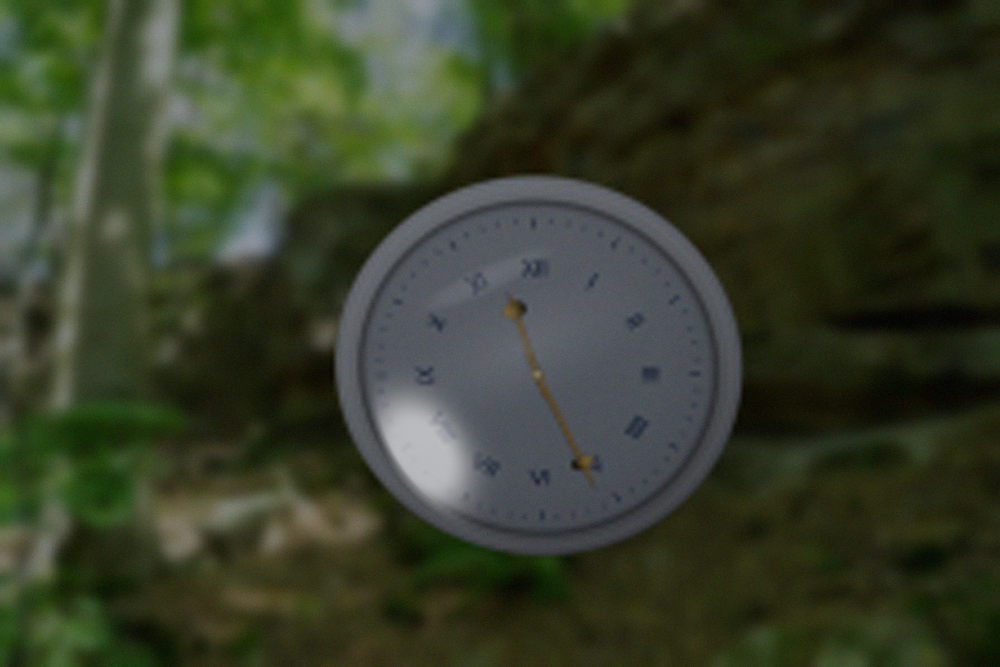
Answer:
11h26
